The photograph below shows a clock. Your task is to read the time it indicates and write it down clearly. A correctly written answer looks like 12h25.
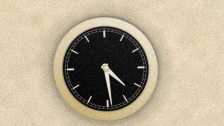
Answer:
4h29
